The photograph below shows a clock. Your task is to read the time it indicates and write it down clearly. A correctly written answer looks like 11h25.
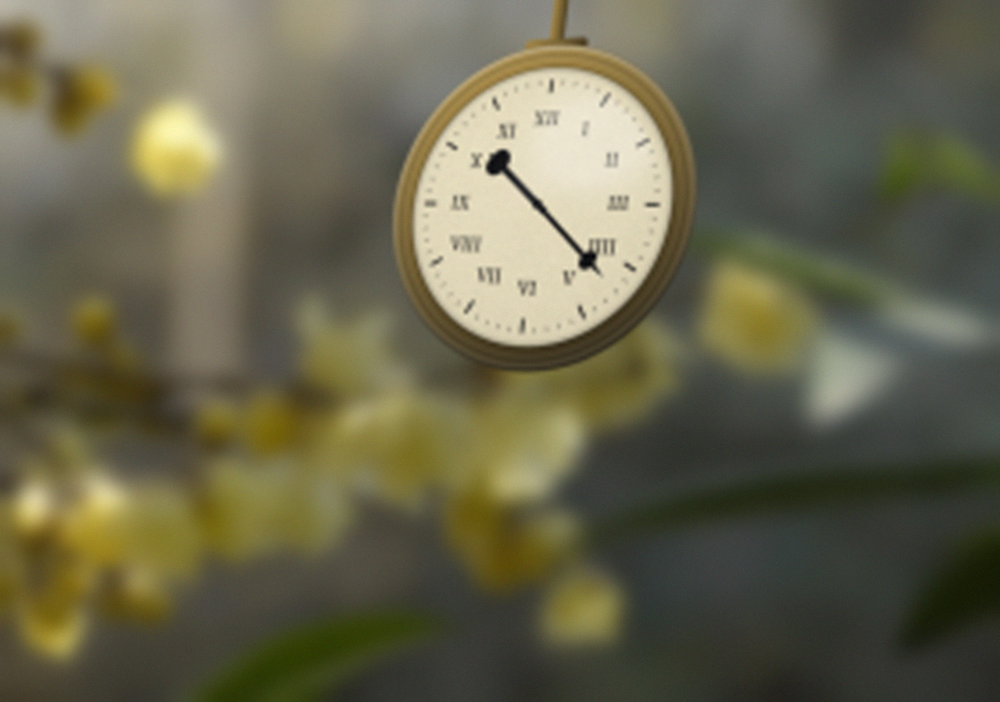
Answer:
10h22
